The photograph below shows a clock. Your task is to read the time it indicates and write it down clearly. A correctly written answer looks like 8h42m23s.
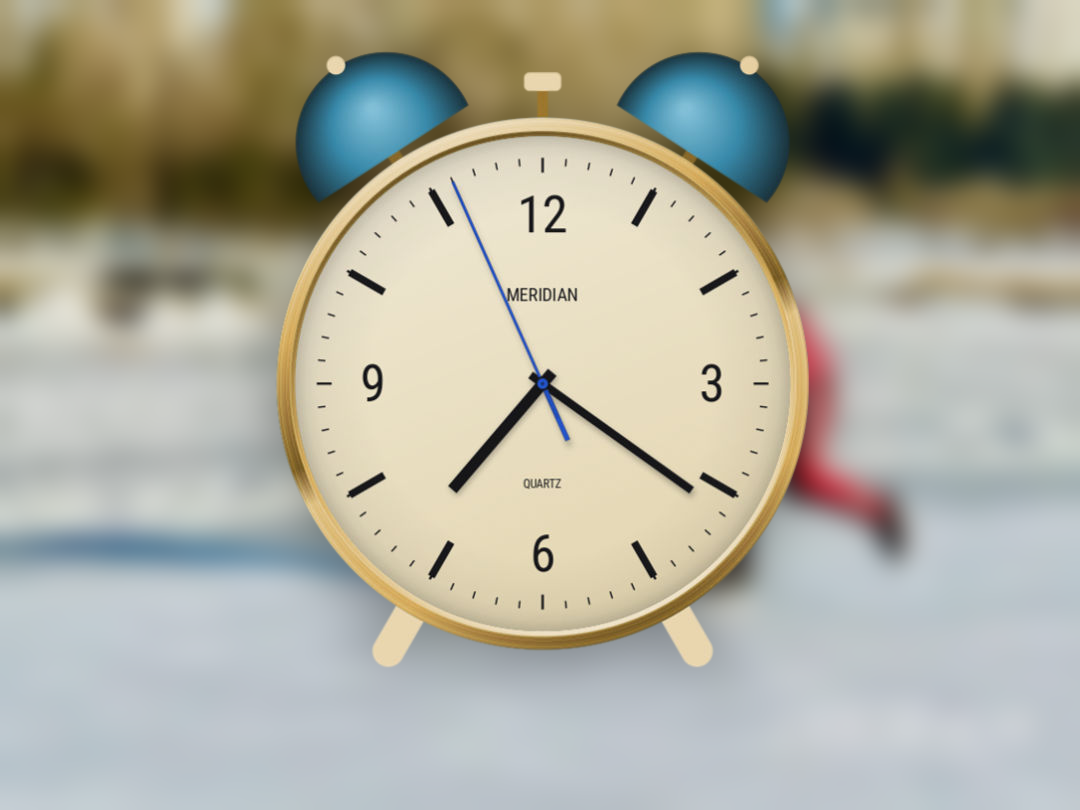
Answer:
7h20m56s
